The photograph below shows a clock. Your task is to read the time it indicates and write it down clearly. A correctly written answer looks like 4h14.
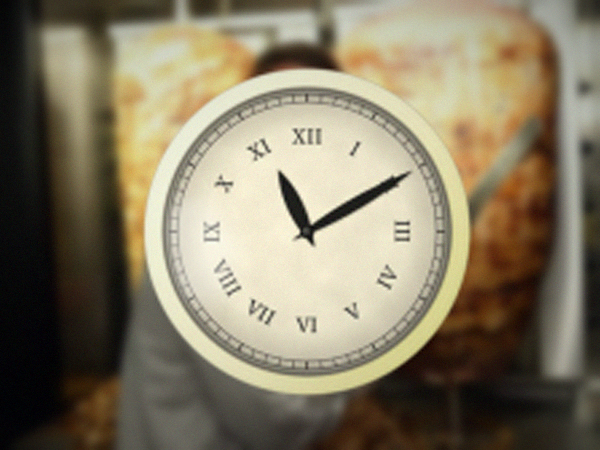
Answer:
11h10
